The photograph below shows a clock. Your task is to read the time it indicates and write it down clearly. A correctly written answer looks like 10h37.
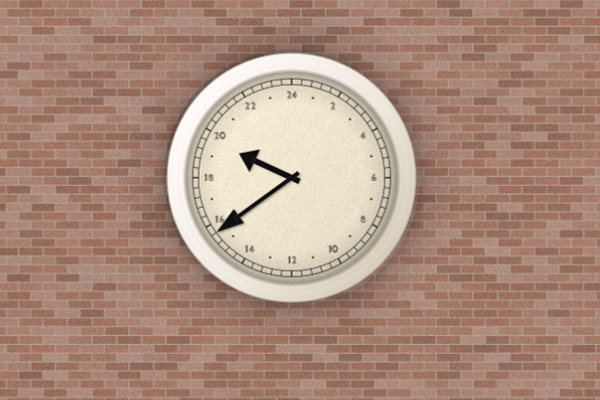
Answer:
19h39
